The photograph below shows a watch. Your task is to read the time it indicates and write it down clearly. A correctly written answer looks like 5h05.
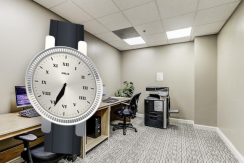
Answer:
6h34
